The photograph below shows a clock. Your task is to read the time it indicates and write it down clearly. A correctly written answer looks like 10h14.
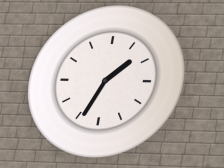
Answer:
1h34
